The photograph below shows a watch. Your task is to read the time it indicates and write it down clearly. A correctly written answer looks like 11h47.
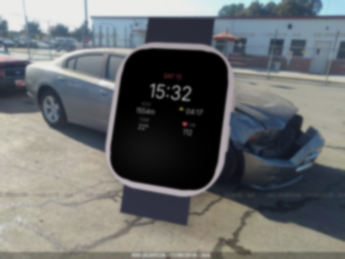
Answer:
15h32
